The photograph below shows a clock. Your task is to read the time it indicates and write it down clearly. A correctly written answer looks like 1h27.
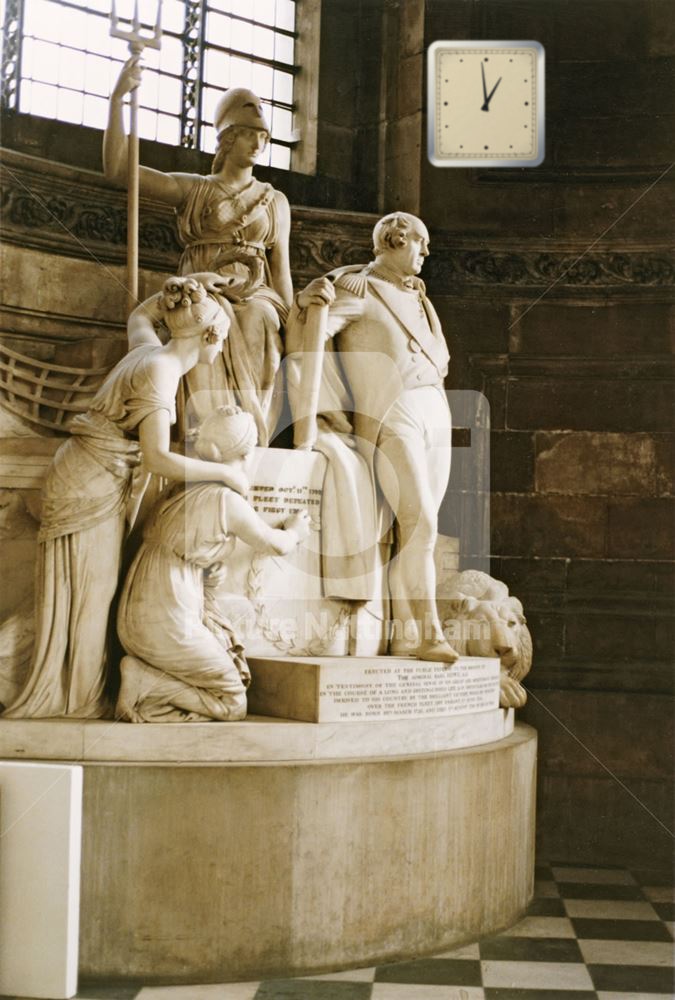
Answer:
12h59
